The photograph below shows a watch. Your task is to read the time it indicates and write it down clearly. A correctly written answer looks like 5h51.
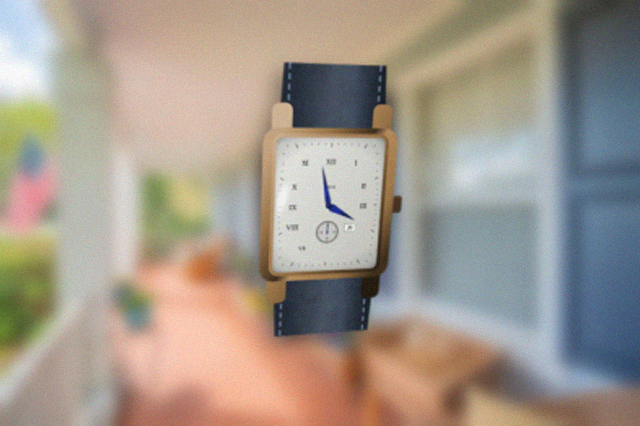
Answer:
3h58
